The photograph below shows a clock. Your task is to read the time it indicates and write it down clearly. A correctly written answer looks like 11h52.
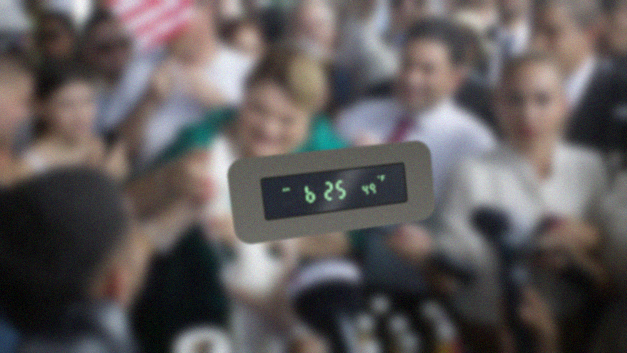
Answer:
6h25
